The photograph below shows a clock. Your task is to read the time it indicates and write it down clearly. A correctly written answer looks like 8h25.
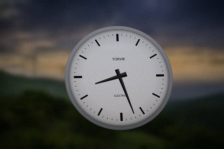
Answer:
8h27
